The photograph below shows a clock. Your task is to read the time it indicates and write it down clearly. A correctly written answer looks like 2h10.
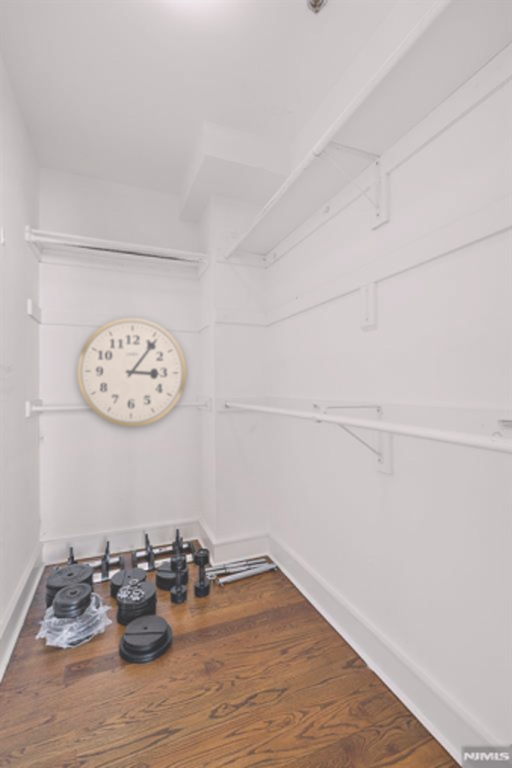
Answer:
3h06
